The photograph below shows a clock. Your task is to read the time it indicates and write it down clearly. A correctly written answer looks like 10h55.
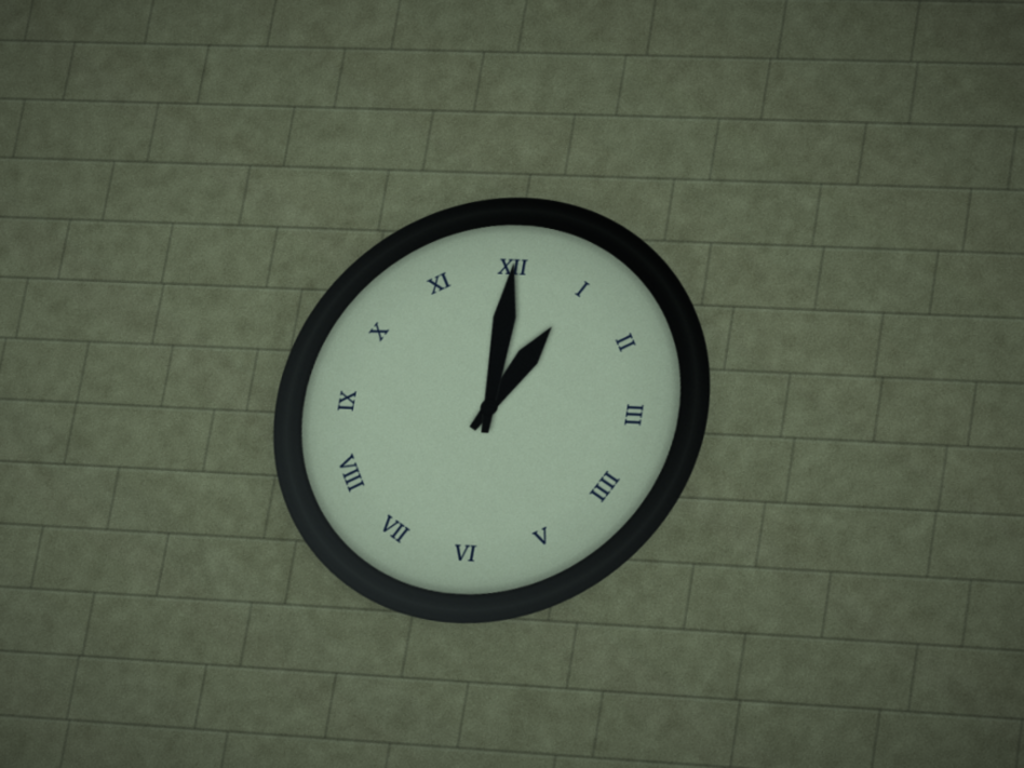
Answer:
1h00
